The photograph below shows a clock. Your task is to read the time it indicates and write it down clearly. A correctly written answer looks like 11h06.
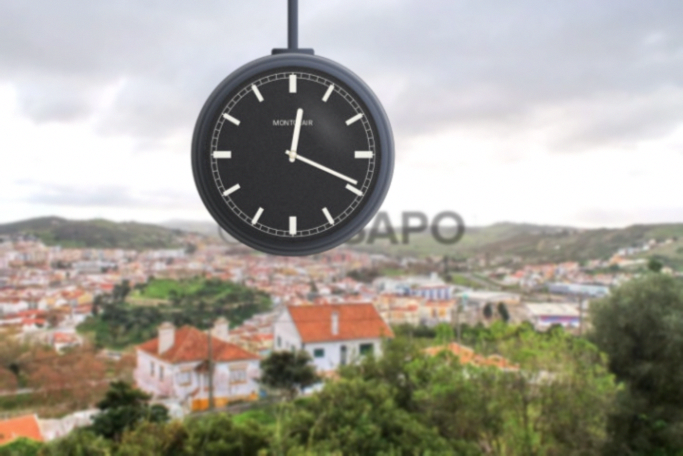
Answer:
12h19
